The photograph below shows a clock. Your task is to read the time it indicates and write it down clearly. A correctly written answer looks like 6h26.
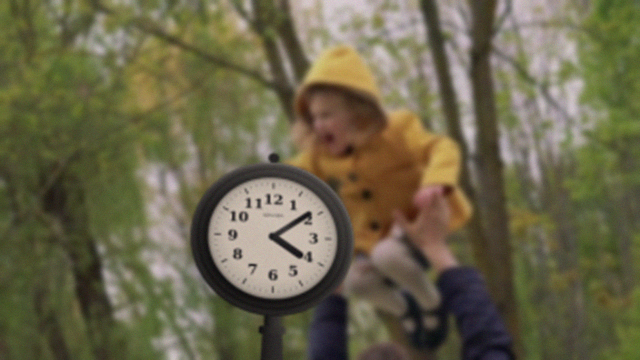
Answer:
4h09
